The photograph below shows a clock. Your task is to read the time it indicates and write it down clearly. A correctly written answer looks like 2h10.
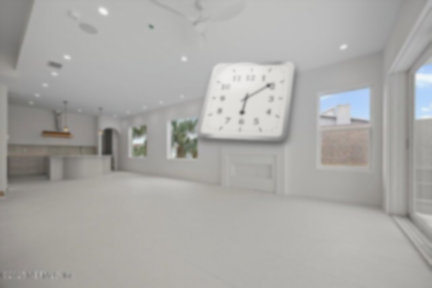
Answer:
6h09
